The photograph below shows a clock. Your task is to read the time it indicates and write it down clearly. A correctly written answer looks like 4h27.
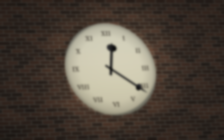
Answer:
12h21
